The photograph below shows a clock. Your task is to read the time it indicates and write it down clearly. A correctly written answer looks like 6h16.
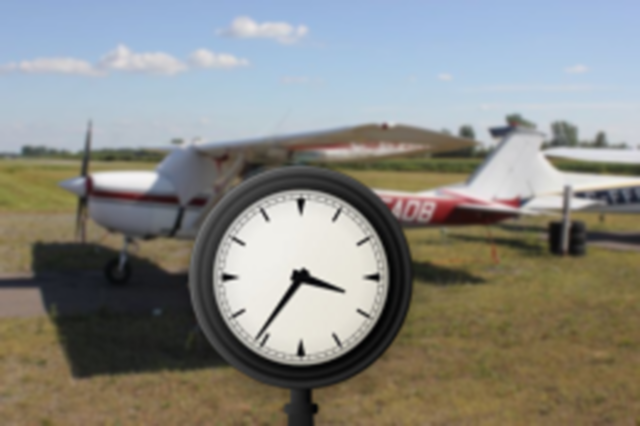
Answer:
3h36
